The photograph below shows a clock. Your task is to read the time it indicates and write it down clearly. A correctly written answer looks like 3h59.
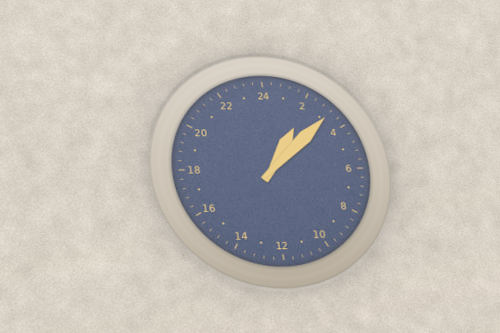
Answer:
2h08
